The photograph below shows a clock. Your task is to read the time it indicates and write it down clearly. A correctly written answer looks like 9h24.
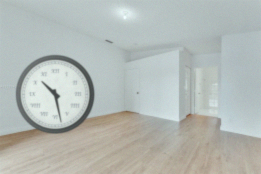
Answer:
10h28
